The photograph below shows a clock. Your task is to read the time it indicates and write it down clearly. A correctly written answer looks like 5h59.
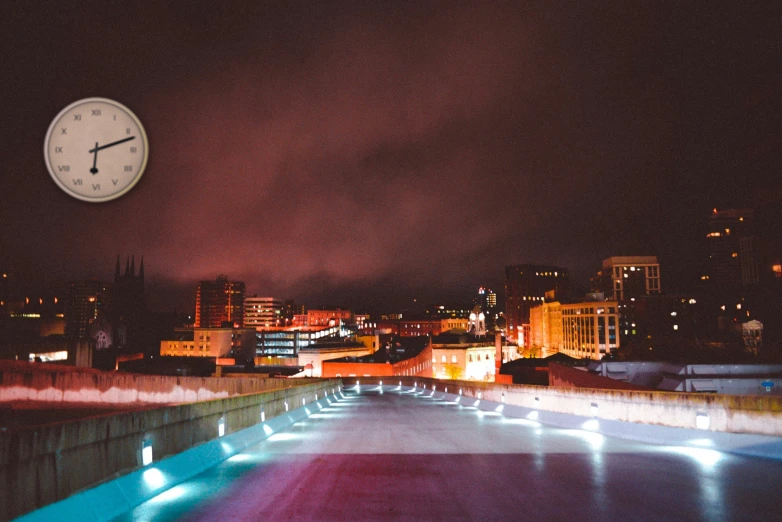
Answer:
6h12
